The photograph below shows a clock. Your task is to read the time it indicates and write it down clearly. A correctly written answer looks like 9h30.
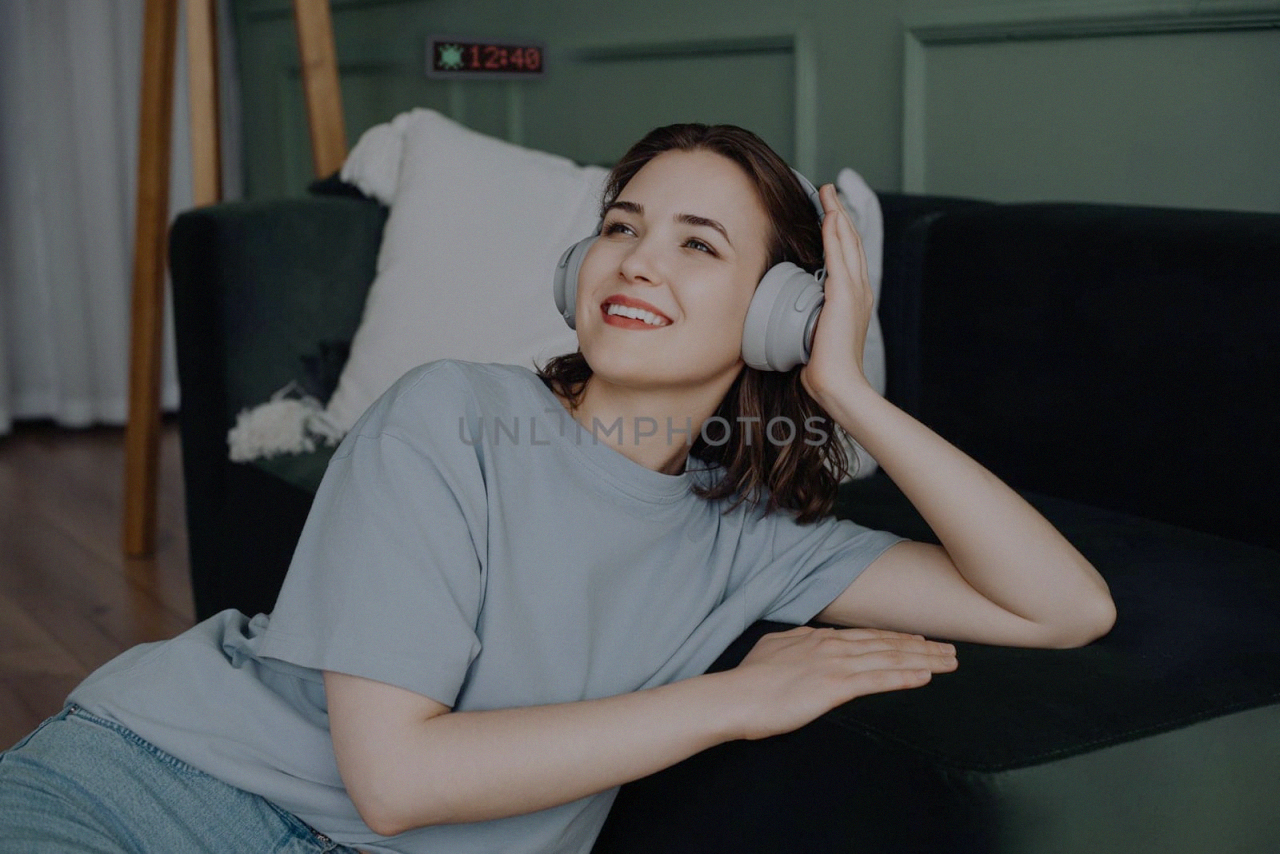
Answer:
12h40
